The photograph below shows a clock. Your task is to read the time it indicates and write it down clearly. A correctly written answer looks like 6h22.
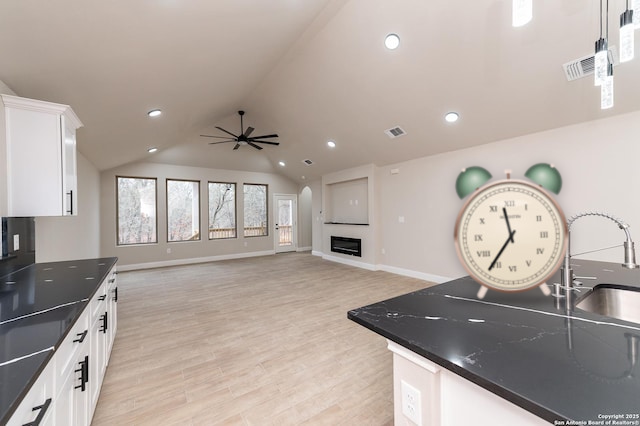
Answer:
11h36
